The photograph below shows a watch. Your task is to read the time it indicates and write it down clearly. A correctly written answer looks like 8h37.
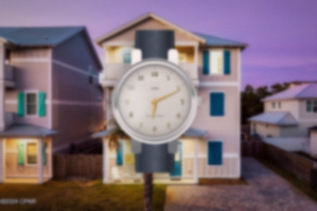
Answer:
6h11
